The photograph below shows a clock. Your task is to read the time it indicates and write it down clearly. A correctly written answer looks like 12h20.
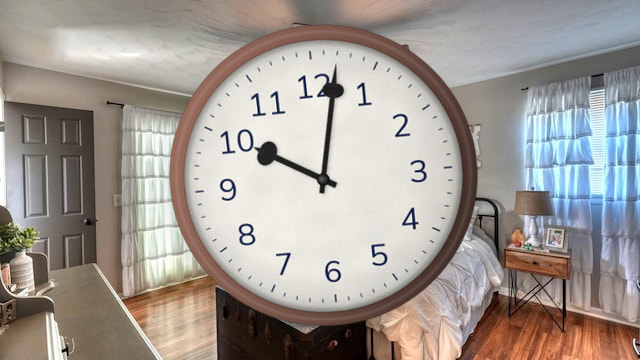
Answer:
10h02
